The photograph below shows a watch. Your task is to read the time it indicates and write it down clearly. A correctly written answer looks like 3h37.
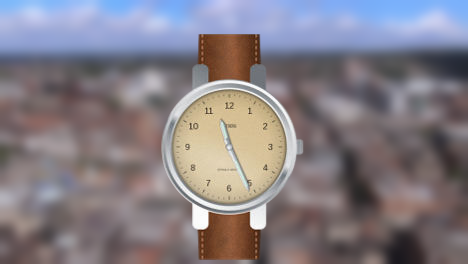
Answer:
11h26
